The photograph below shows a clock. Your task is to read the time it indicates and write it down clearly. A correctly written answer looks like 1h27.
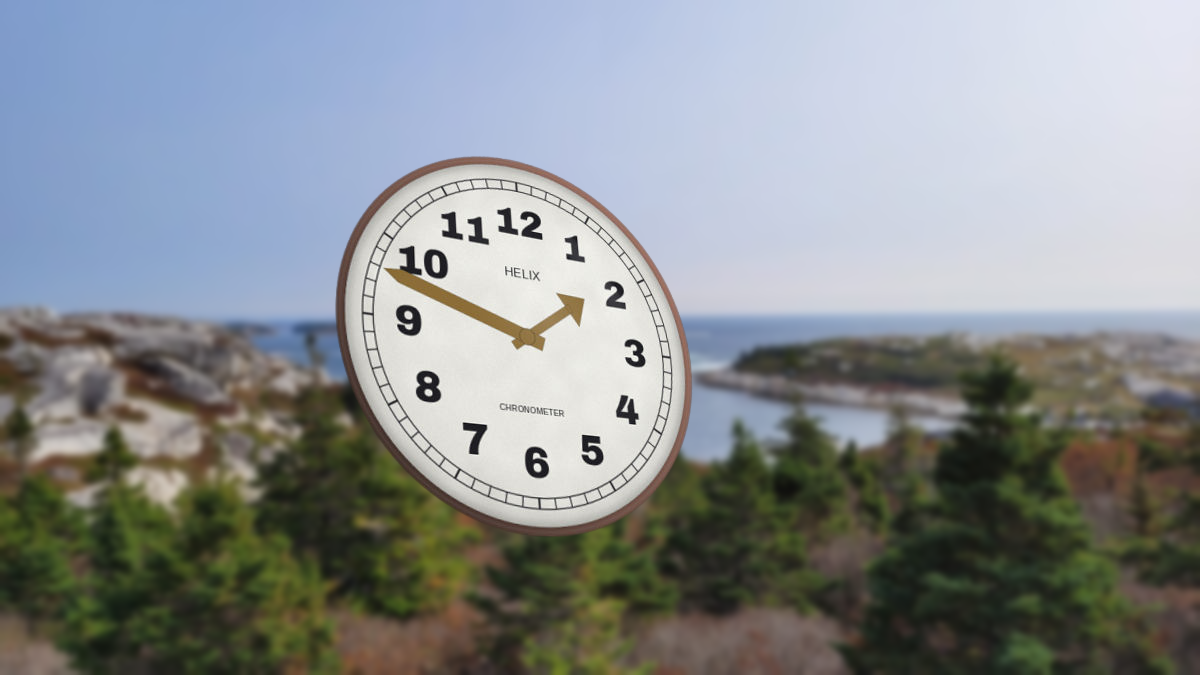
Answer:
1h48
